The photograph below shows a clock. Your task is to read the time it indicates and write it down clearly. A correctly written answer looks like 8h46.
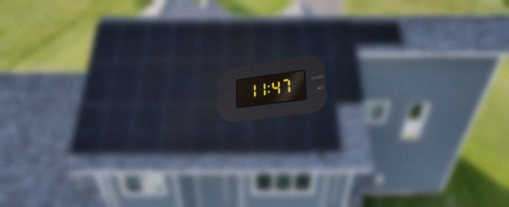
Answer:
11h47
